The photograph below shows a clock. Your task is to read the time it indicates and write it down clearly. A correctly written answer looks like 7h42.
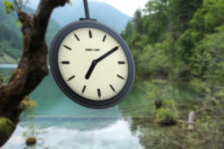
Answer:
7h10
